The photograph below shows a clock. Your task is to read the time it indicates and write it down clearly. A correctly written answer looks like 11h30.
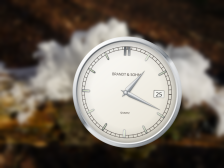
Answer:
1h19
